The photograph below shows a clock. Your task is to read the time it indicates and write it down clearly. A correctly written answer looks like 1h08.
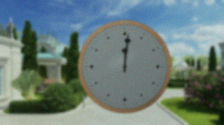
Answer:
12h01
